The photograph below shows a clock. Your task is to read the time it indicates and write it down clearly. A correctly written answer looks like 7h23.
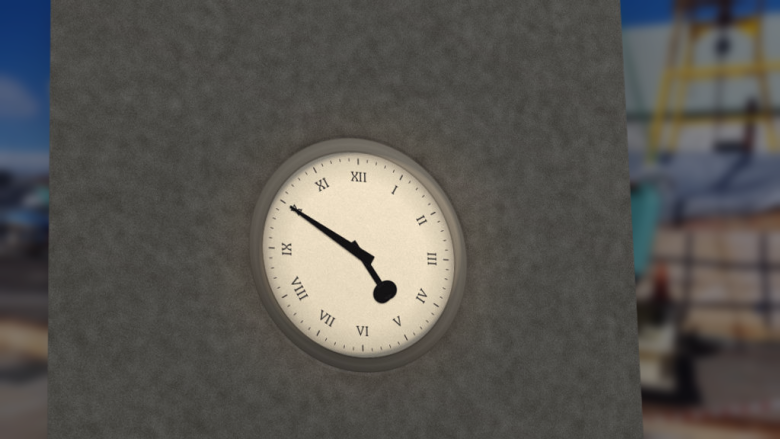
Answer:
4h50
